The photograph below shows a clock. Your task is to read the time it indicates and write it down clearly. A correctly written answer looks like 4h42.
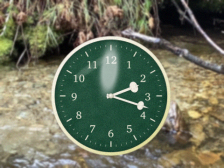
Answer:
2h18
